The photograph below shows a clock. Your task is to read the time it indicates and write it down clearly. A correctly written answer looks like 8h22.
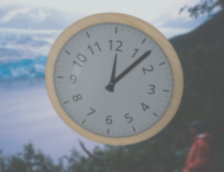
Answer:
12h07
